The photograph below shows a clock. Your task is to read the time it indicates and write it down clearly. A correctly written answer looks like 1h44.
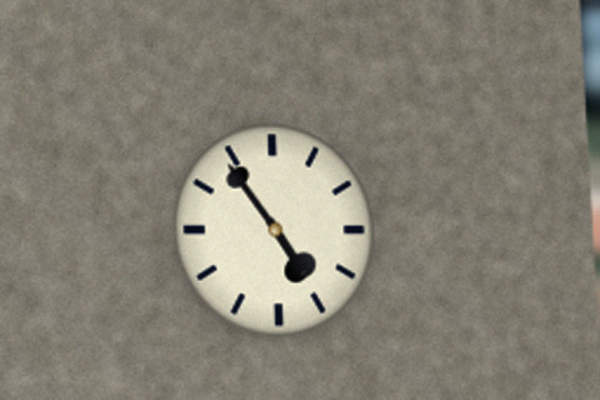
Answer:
4h54
